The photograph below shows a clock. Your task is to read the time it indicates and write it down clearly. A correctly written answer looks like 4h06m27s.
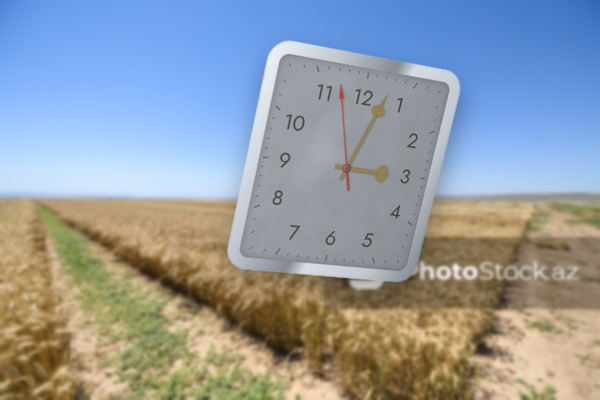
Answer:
3h02m57s
